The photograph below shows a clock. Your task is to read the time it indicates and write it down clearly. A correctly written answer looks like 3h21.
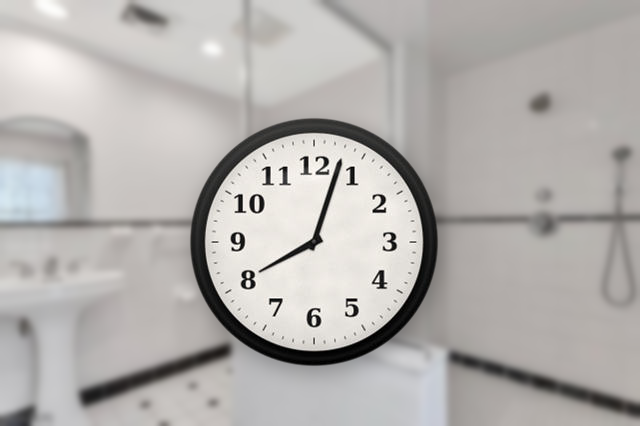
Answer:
8h03
